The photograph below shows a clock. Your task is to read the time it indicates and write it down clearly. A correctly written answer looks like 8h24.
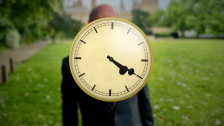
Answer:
4h20
